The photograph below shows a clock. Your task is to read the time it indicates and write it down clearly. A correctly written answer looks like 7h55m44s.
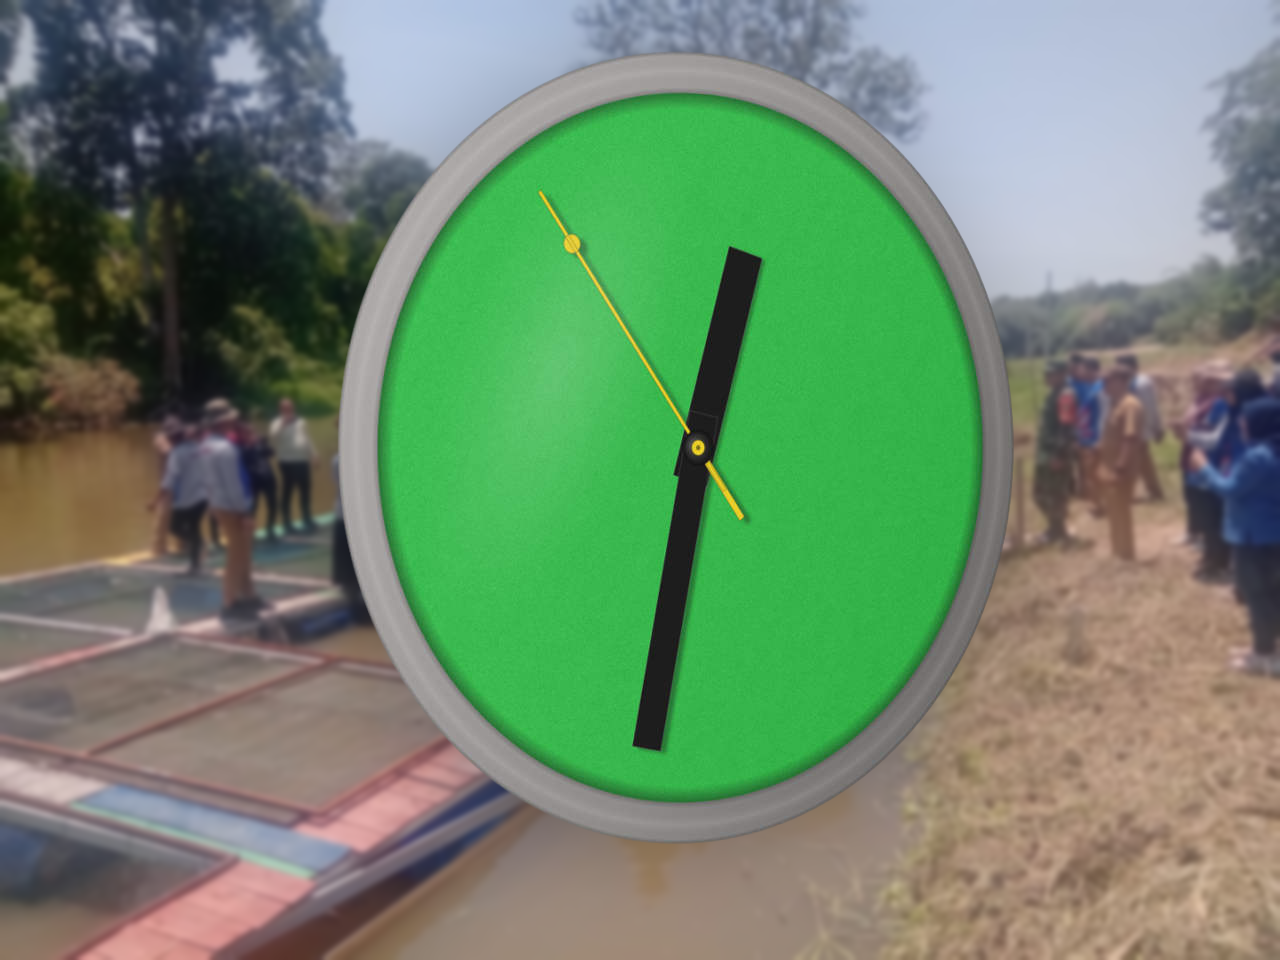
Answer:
12h31m54s
